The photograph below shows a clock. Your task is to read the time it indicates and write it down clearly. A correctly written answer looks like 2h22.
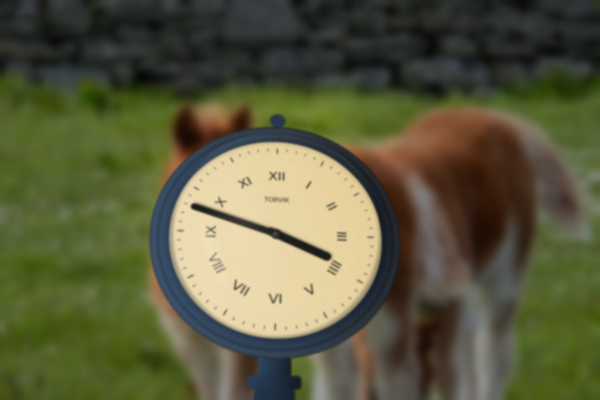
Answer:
3h48
